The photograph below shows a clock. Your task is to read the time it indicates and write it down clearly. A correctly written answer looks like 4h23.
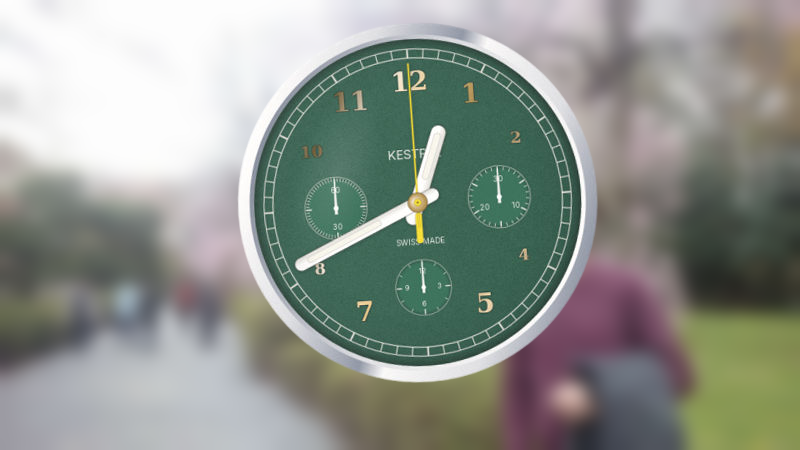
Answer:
12h41
